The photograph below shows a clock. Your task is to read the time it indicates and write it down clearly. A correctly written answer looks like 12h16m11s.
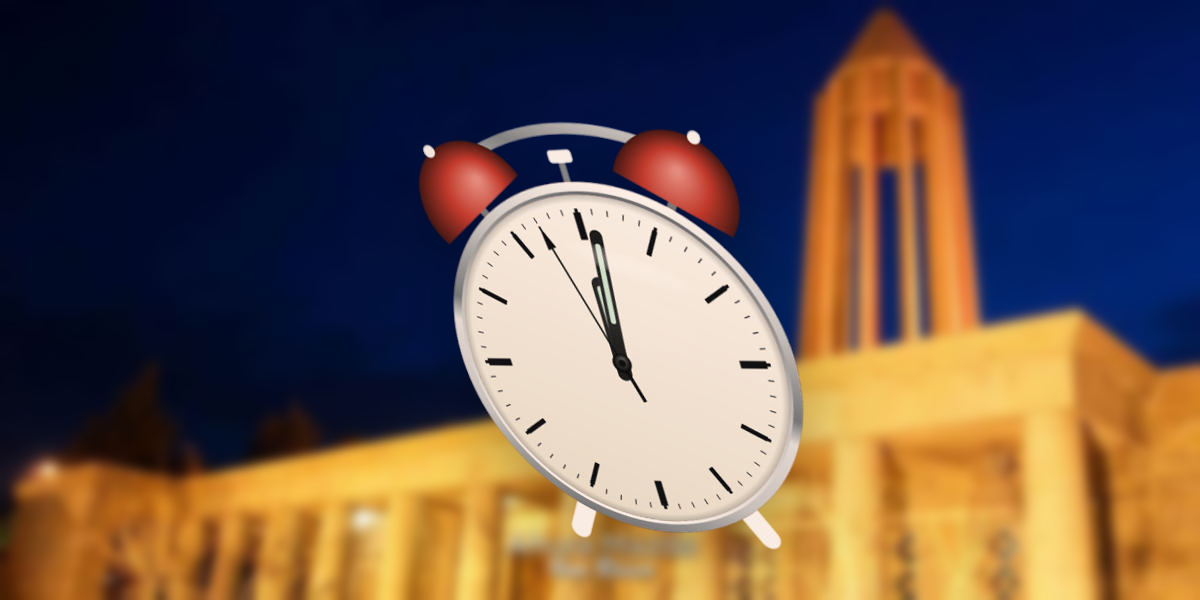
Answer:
12h00m57s
